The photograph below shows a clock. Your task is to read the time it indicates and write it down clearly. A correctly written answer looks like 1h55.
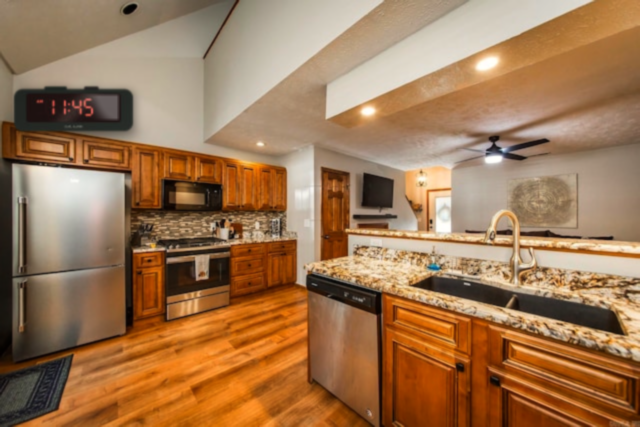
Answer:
11h45
